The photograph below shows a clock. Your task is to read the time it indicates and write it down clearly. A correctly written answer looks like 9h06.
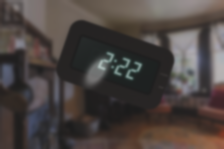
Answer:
2h22
